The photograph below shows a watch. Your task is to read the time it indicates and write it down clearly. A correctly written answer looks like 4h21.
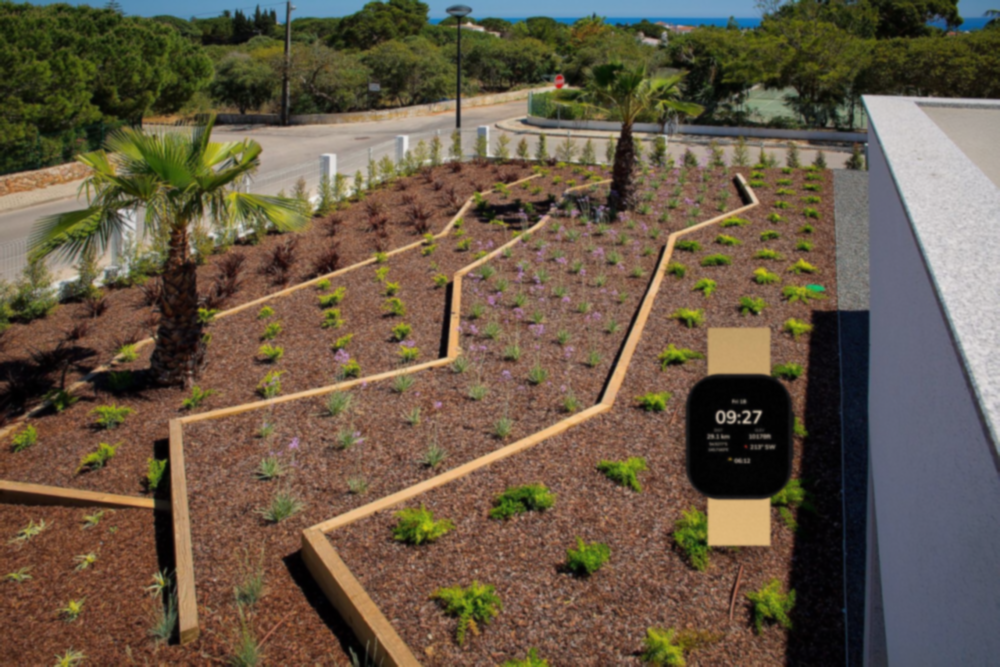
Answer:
9h27
